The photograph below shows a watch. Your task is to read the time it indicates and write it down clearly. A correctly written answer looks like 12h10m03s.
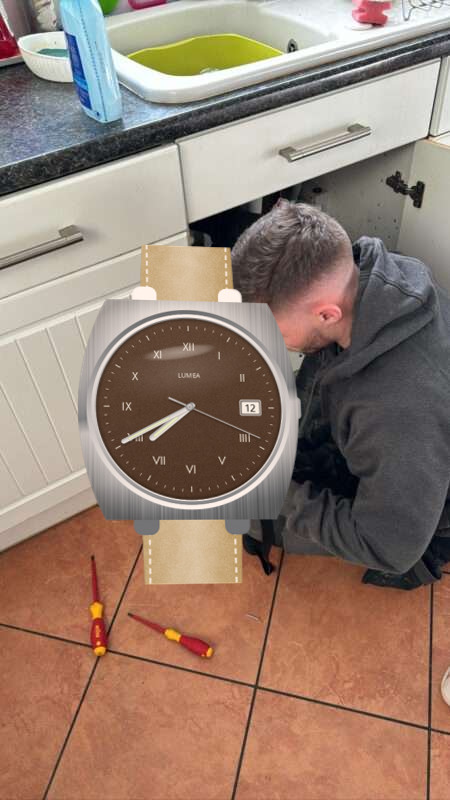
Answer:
7h40m19s
